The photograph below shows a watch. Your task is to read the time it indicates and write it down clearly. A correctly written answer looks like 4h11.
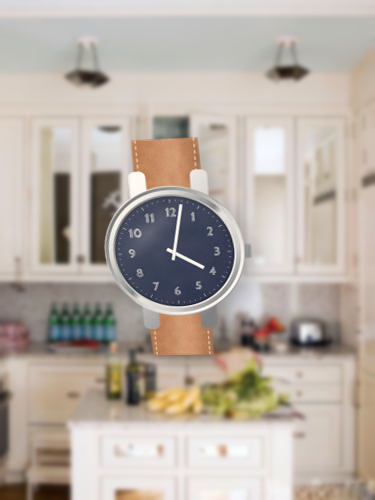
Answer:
4h02
